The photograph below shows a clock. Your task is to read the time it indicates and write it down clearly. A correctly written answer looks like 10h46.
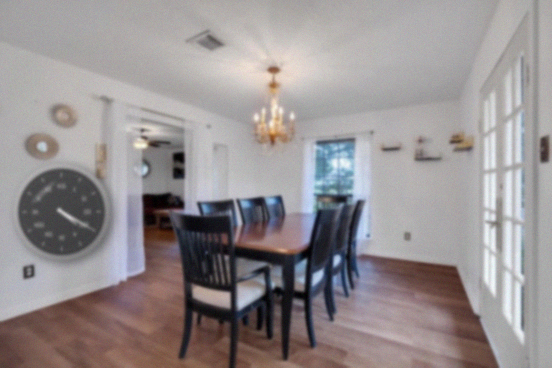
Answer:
4h20
